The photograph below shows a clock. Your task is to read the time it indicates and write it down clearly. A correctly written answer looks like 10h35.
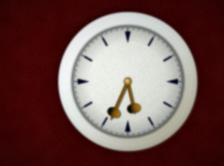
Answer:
5h34
